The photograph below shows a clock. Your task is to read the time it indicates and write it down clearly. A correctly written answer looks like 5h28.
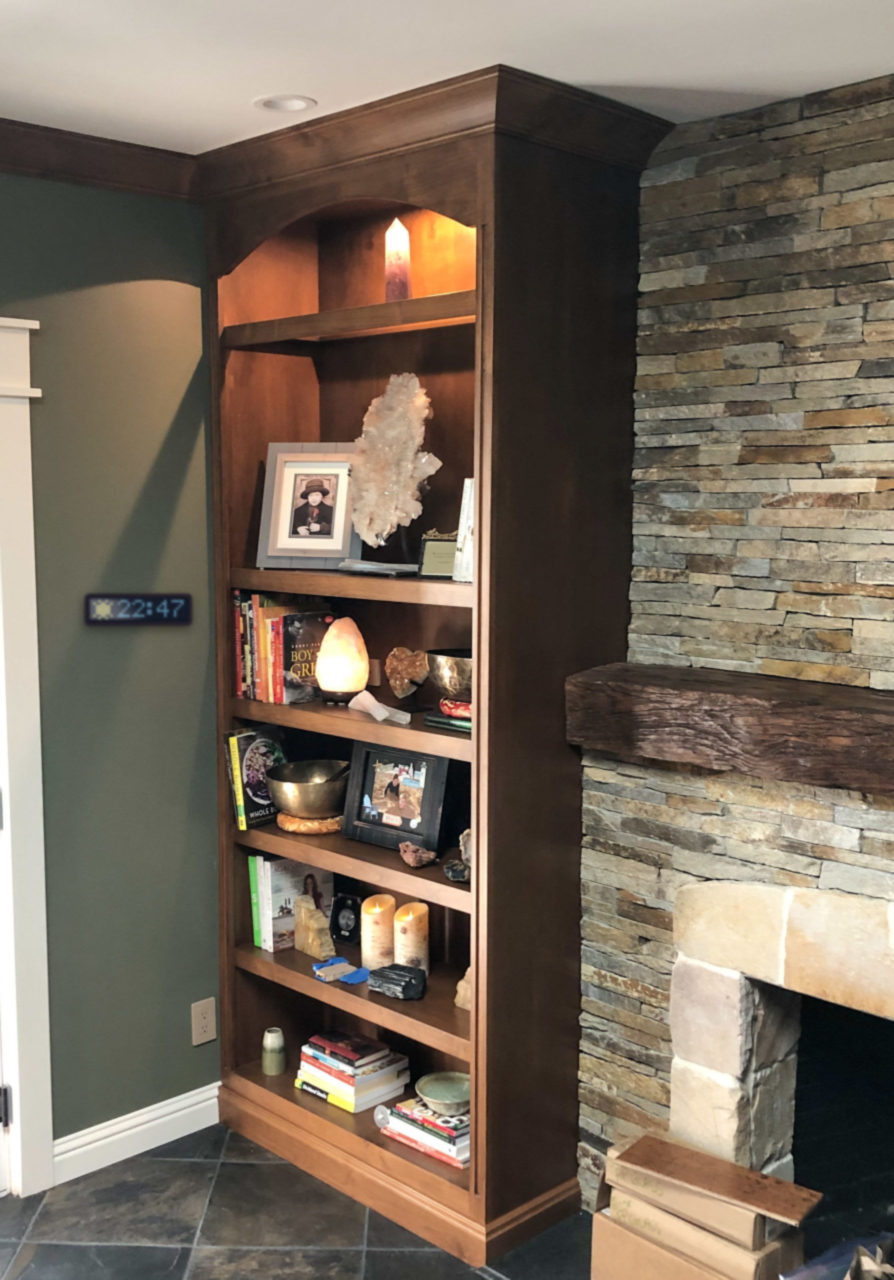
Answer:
22h47
